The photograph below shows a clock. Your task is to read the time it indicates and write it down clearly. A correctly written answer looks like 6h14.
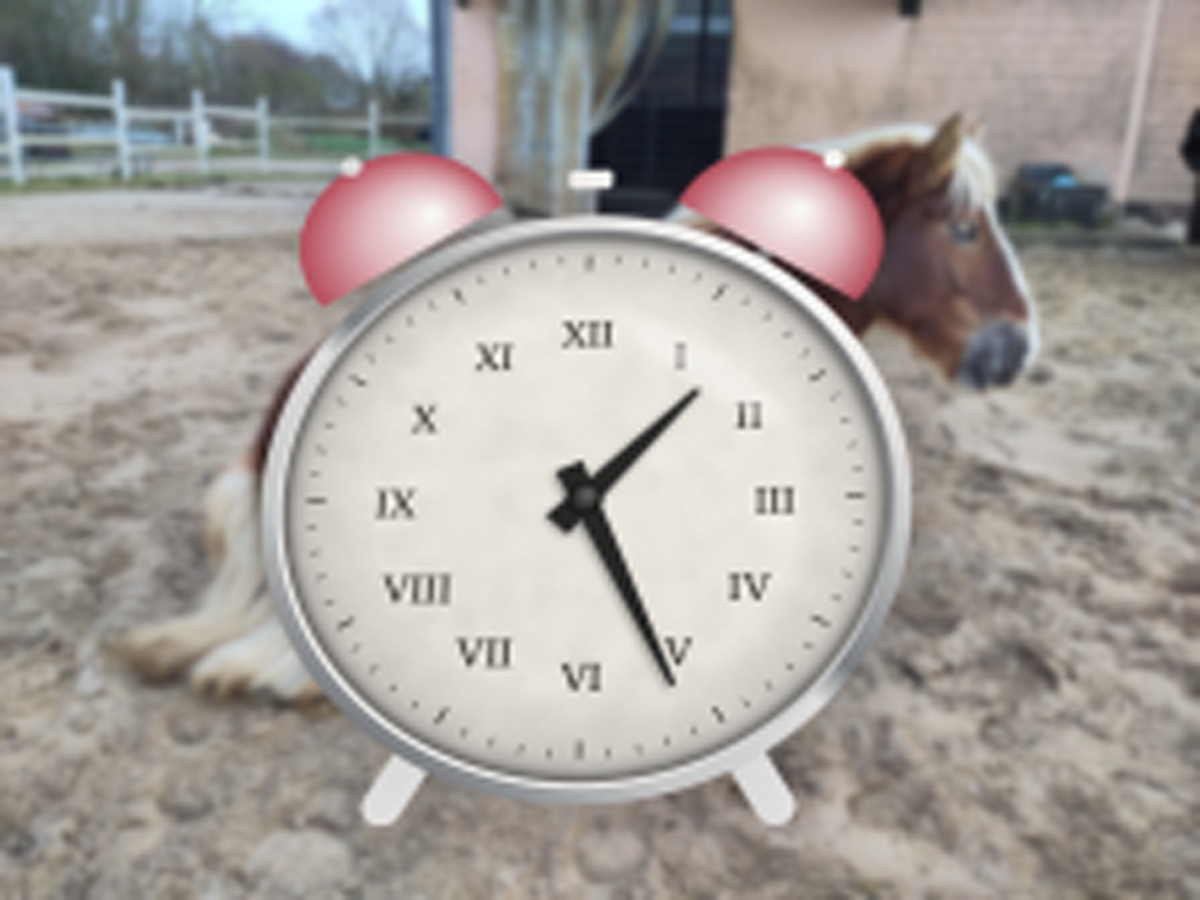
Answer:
1h26
